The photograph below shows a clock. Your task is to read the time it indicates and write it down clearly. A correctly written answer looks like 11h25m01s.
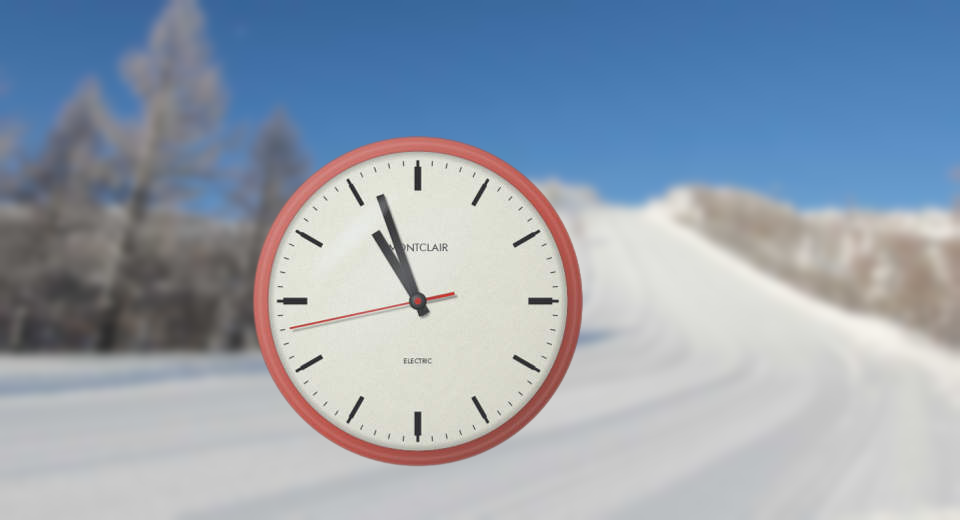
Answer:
10h56m43s
